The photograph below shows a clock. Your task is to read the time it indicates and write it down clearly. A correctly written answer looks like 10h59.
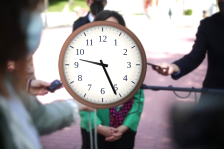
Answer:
9h26
